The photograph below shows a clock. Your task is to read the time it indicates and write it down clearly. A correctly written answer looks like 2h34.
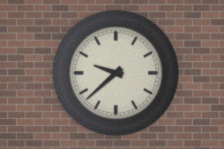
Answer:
9h38
